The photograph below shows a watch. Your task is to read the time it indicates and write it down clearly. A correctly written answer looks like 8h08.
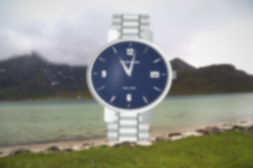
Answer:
11h02
